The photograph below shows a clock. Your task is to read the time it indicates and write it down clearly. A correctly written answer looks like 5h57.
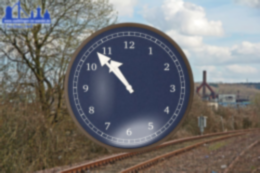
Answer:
10h53
